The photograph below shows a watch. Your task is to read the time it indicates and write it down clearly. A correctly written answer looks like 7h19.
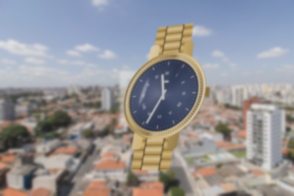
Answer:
11h34
